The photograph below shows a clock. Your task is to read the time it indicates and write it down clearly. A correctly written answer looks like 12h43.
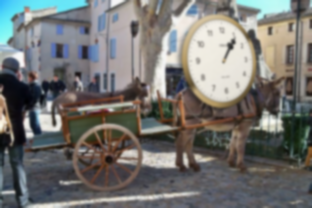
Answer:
1h06
